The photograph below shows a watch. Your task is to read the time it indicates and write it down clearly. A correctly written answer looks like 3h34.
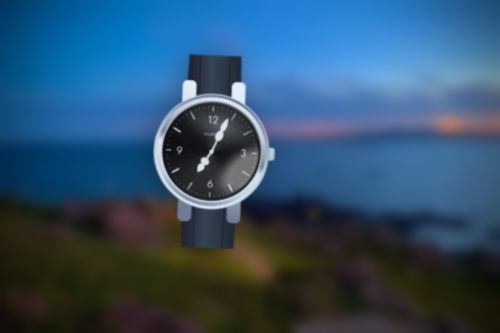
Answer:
7h04
